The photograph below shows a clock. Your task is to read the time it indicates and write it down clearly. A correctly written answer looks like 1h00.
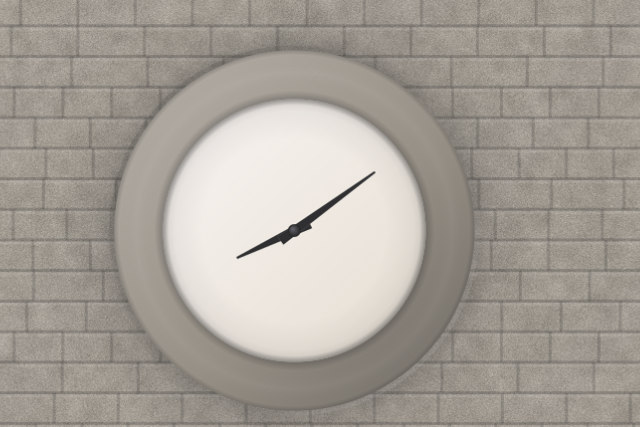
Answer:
8h09
